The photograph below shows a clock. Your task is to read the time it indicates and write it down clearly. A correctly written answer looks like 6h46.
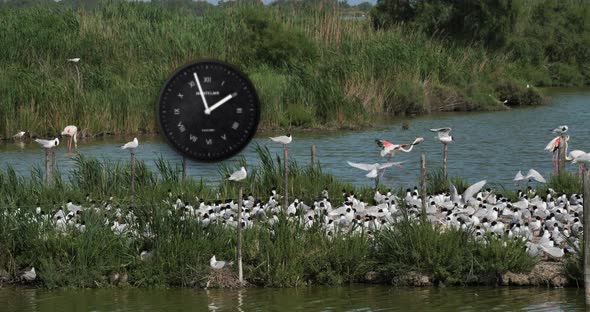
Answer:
1h57
